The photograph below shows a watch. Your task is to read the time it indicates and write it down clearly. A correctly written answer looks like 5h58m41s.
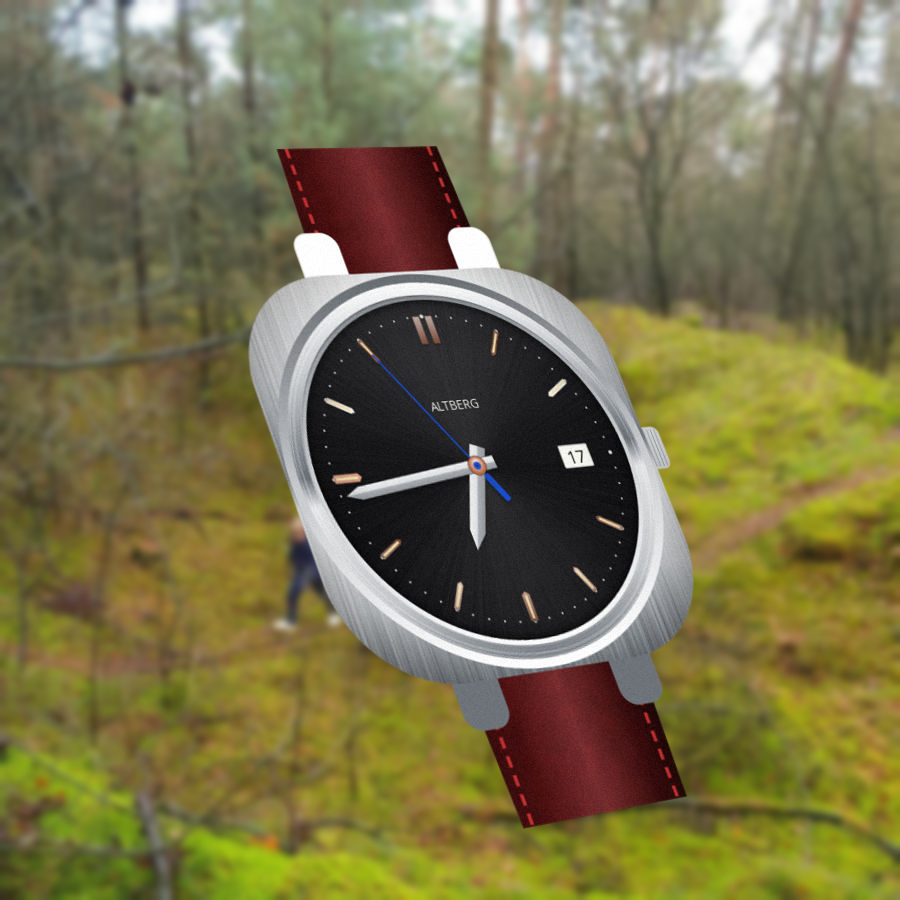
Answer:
6h43m55s
